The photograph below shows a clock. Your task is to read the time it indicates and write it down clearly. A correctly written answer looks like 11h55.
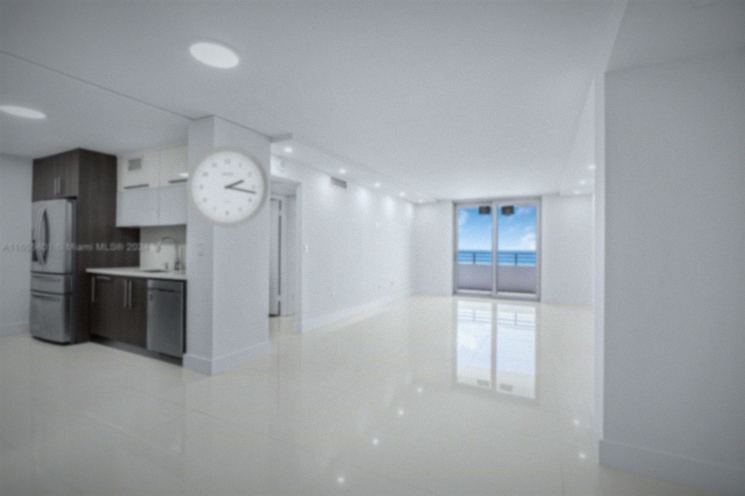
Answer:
2h17
